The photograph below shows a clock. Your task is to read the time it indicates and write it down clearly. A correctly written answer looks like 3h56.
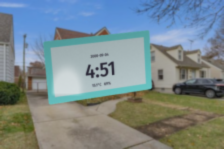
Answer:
4h51
